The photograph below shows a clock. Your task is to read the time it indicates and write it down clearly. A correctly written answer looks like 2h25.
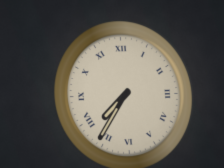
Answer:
7h36
